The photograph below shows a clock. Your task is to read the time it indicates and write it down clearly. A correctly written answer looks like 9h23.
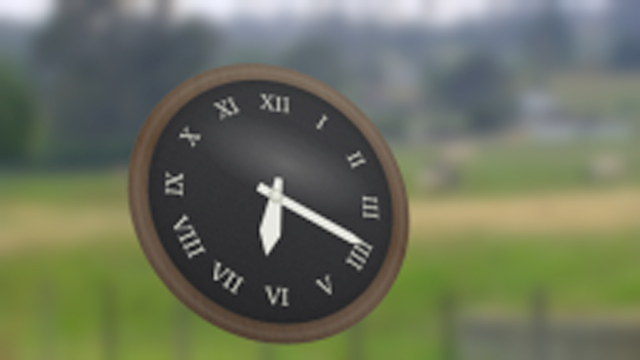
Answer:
6h19
